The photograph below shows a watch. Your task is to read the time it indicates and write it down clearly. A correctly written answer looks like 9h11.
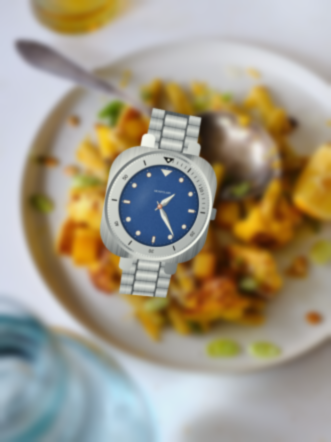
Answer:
1h24
